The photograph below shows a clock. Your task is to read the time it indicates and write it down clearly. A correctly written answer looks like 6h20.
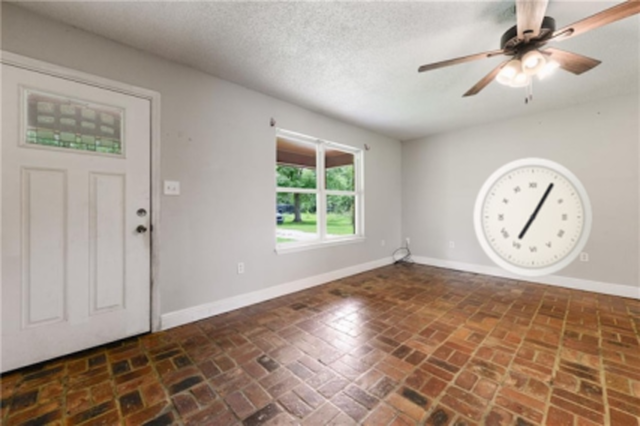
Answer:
7h05
